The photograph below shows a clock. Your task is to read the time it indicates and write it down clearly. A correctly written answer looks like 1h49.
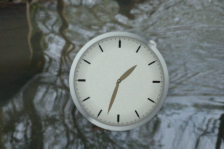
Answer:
1h33
